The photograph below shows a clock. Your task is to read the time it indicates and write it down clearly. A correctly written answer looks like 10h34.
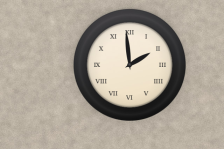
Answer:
1h59
